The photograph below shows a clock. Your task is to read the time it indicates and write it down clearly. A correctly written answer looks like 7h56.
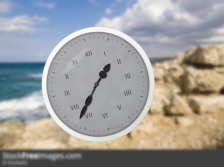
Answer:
1h37
